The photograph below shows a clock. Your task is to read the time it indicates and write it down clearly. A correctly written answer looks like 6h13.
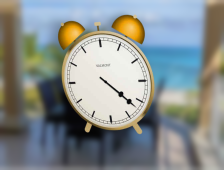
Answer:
4h22
